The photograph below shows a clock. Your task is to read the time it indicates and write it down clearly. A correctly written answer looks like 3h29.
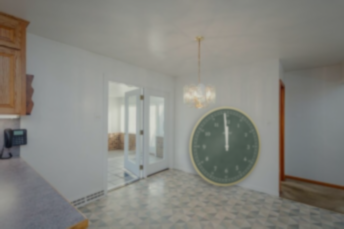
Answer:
11h59
